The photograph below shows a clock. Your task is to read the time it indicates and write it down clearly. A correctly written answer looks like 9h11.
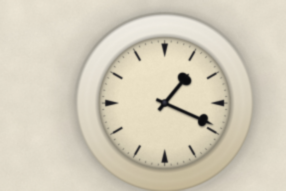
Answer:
1h19
